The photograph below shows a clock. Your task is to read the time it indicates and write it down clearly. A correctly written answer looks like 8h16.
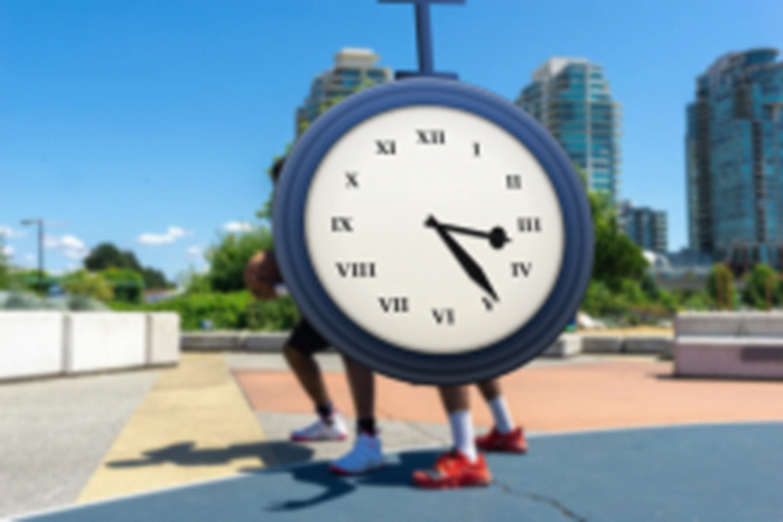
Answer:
3h24
